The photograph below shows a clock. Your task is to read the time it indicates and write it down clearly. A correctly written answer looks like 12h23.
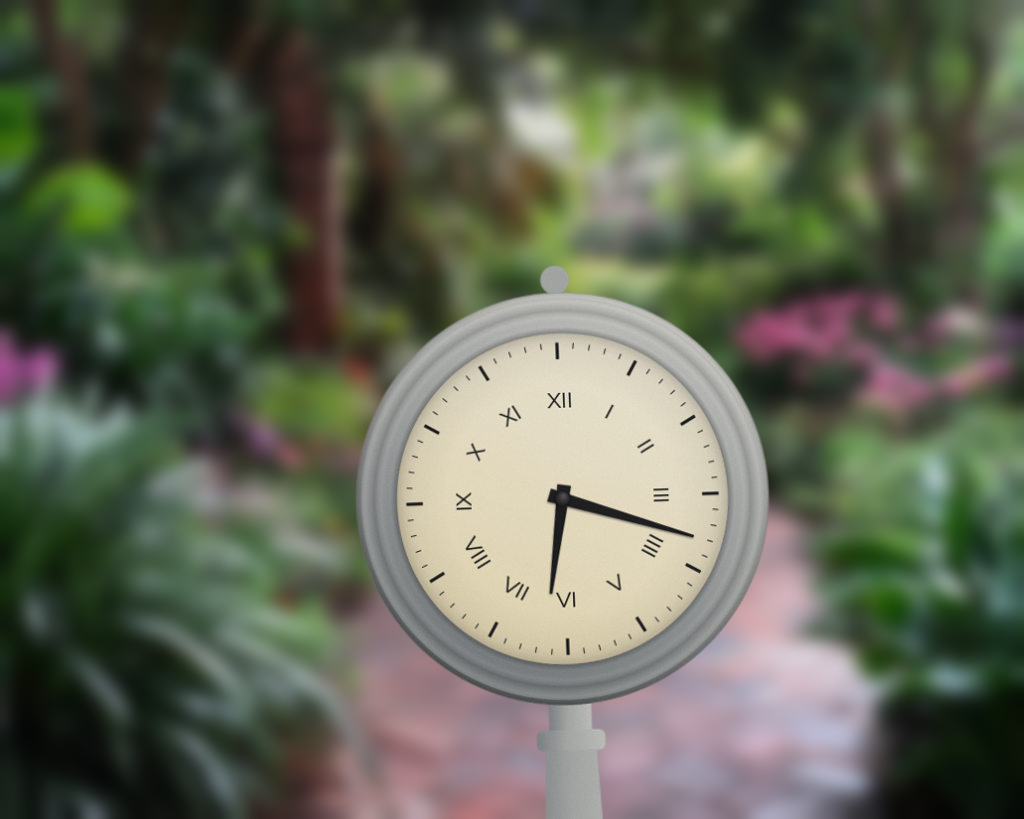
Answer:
6h18
